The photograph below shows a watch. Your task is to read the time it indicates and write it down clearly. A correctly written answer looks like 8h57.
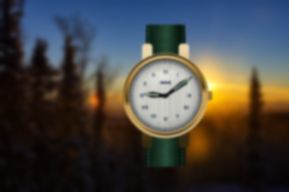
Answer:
9h09
